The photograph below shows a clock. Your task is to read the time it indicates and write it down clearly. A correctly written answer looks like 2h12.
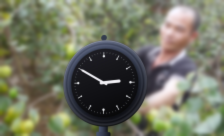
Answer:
2h50
